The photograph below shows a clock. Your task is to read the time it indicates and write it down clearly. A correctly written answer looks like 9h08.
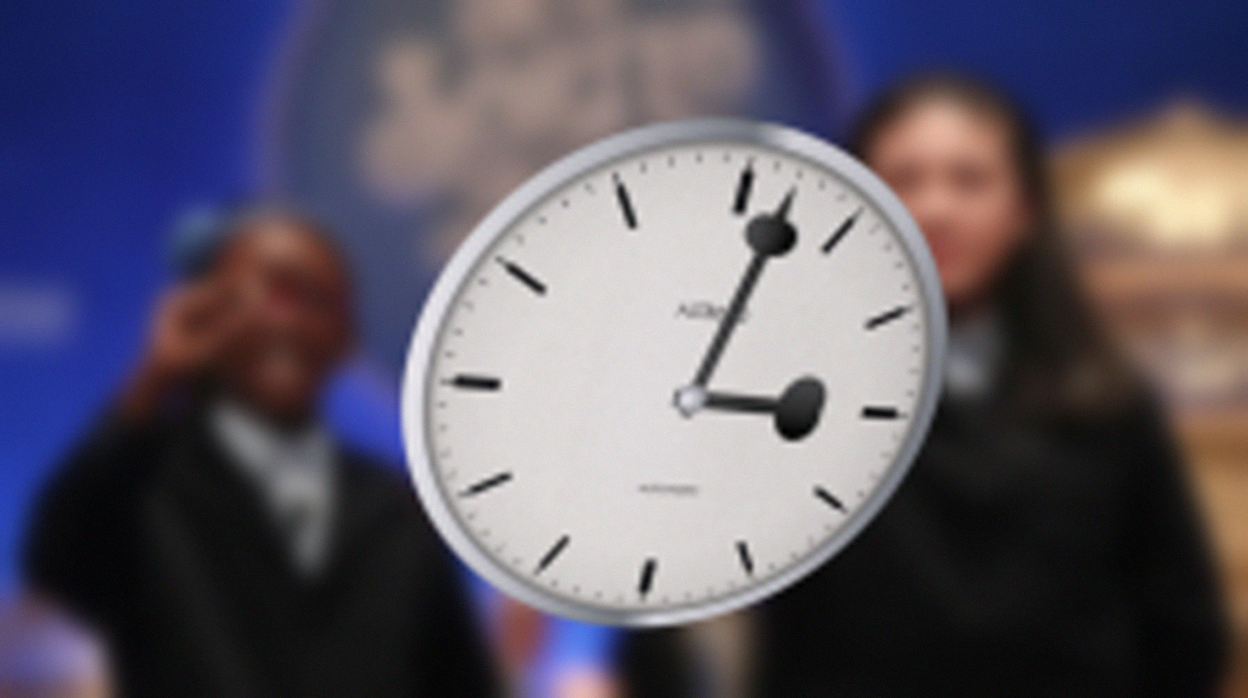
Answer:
3h02
